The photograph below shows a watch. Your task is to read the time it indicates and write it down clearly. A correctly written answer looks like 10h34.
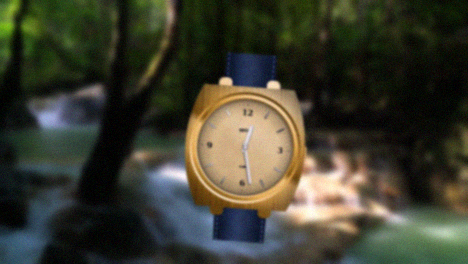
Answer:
12h28
